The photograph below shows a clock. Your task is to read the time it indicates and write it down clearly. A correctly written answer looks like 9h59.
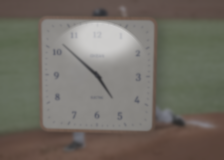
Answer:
4h52
